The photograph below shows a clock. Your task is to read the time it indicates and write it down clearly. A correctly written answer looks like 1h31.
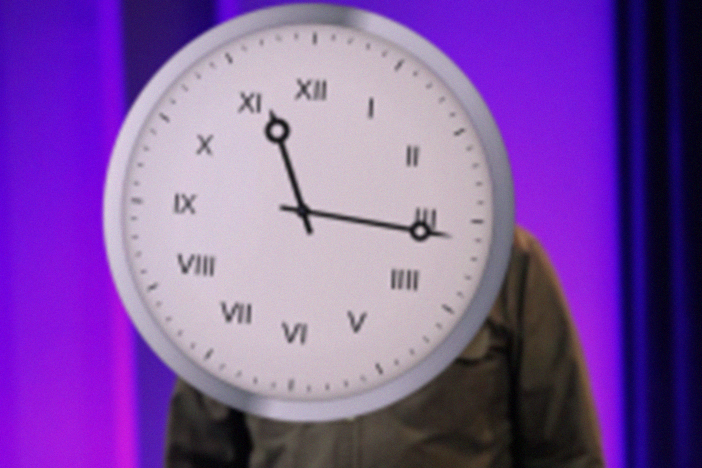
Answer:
11h16
